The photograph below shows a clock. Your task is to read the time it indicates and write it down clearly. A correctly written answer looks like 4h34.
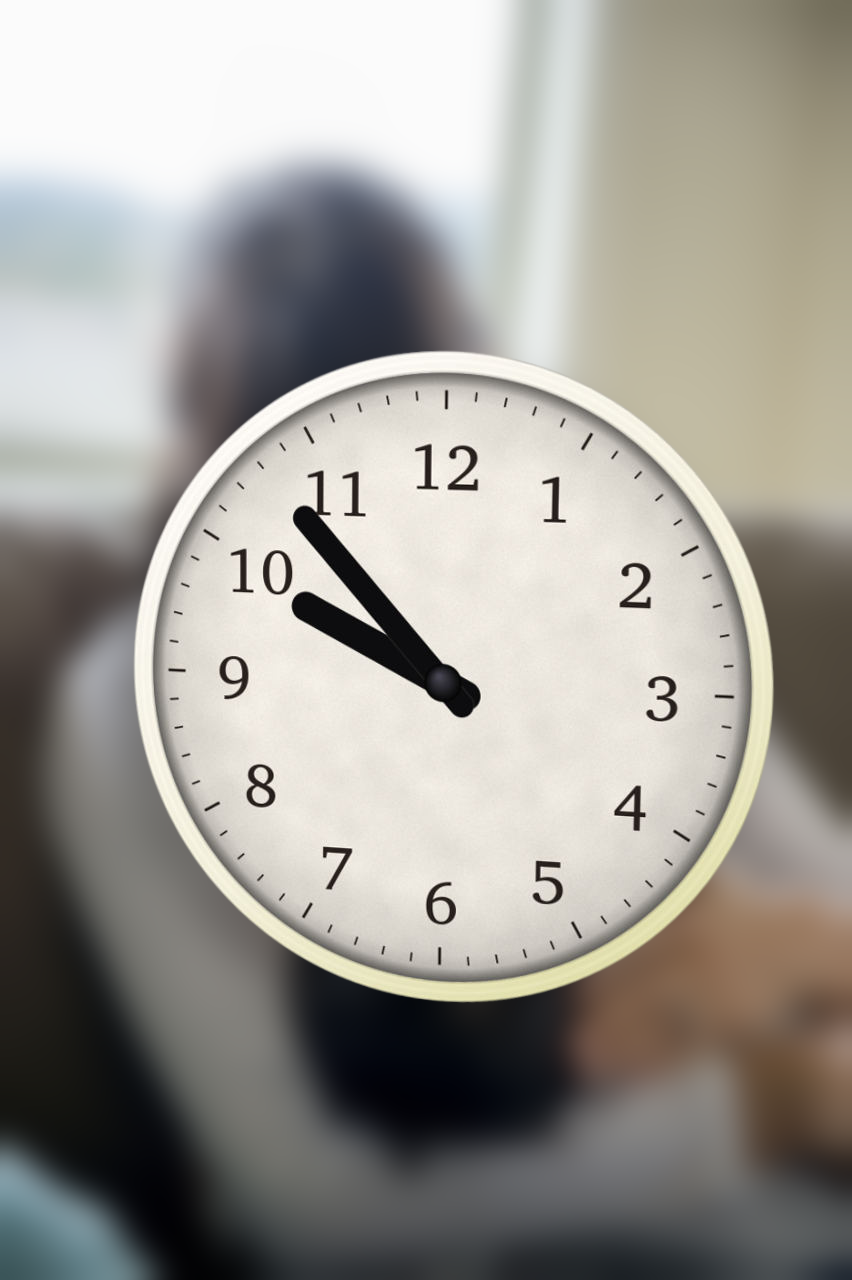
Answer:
9h53
